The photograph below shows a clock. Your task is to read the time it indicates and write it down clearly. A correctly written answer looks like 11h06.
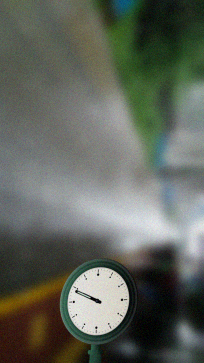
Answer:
9h49
